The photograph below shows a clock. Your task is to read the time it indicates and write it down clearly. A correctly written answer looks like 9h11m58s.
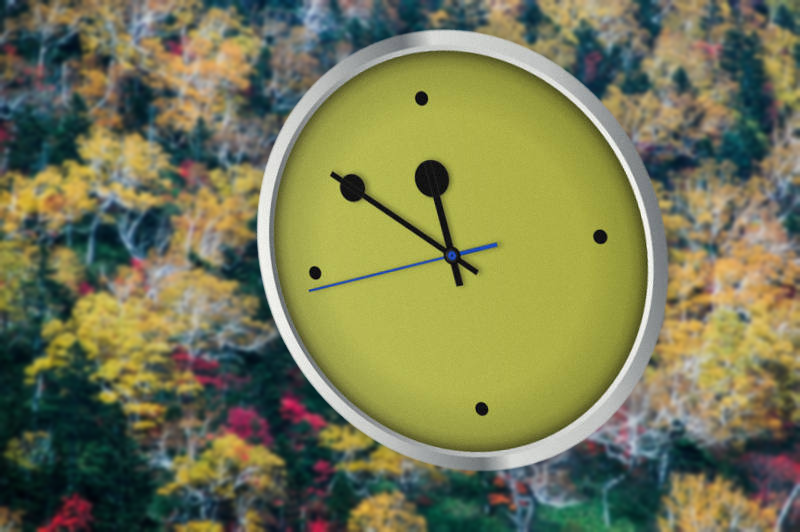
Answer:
11h51m44s
